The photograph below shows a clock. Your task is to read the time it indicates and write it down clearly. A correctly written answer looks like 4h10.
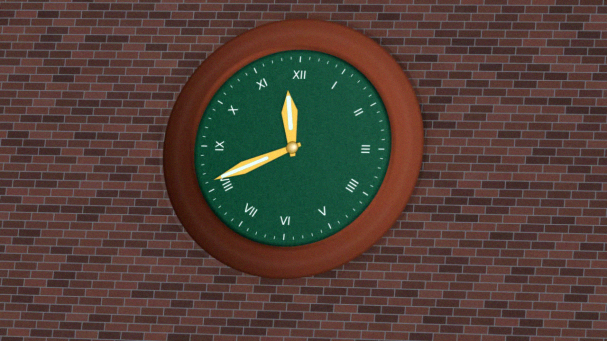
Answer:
11h41
